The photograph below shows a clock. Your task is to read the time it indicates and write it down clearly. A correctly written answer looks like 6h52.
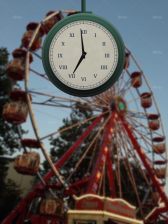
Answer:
6h59
